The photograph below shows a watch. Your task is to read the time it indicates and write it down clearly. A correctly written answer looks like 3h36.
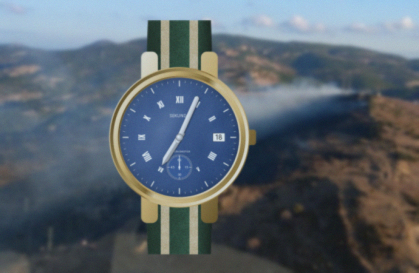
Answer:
7h04
